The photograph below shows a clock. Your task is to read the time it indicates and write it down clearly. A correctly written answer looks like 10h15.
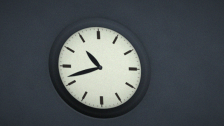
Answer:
10h42
